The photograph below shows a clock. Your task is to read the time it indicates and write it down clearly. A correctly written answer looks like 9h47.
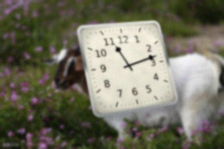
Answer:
11h13
